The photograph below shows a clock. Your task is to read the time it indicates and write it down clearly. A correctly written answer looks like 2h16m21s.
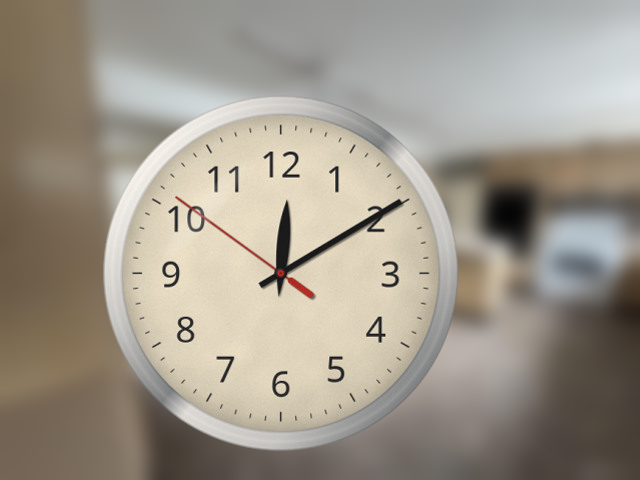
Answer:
12h09m51s
